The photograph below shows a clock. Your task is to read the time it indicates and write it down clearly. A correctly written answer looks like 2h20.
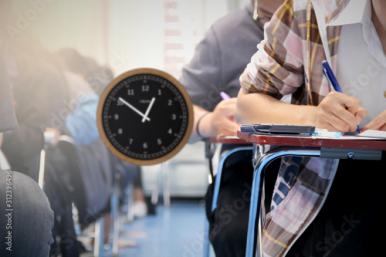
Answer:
12h51
